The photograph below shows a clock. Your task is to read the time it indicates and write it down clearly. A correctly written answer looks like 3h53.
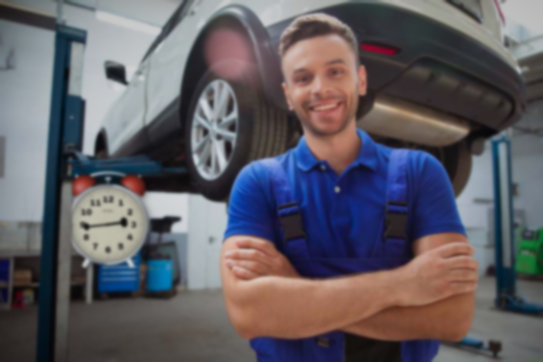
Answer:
2h44
